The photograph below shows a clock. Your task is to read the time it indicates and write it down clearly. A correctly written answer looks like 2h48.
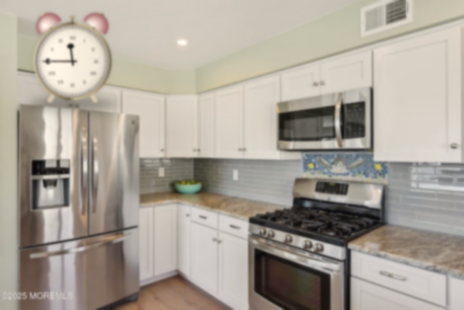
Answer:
11h45
